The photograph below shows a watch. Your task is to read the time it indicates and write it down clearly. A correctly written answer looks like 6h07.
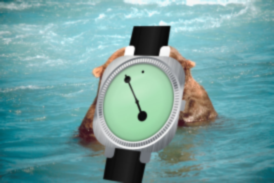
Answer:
4h54
